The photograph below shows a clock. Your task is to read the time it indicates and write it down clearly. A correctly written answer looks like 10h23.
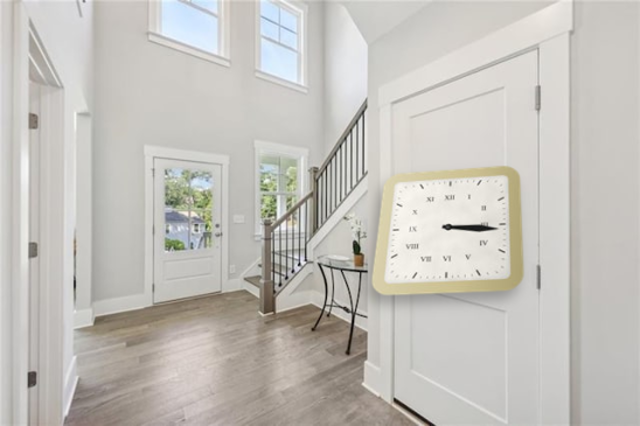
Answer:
3h16
